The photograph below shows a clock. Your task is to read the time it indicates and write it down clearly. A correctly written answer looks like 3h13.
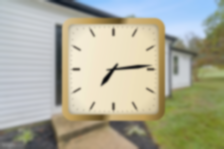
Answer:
7h14
